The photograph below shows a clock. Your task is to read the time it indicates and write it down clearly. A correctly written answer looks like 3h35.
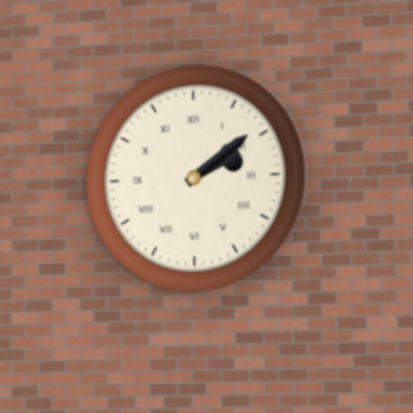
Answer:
2h09
